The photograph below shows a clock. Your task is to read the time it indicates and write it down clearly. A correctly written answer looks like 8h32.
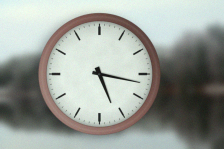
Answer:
5h17
